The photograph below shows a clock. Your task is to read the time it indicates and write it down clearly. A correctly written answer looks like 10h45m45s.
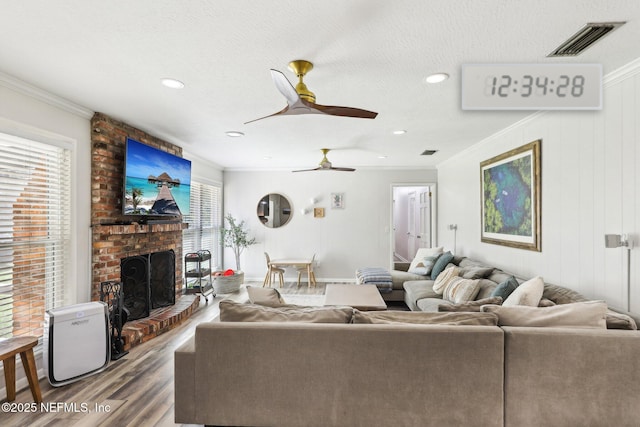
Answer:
12h34m28s
